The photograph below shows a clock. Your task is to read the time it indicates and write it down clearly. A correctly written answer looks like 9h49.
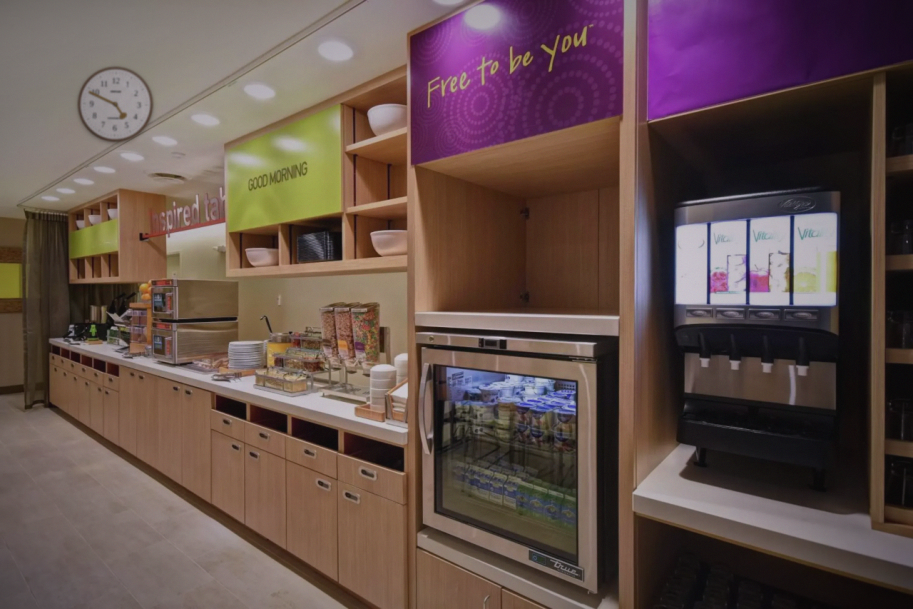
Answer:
4h49
